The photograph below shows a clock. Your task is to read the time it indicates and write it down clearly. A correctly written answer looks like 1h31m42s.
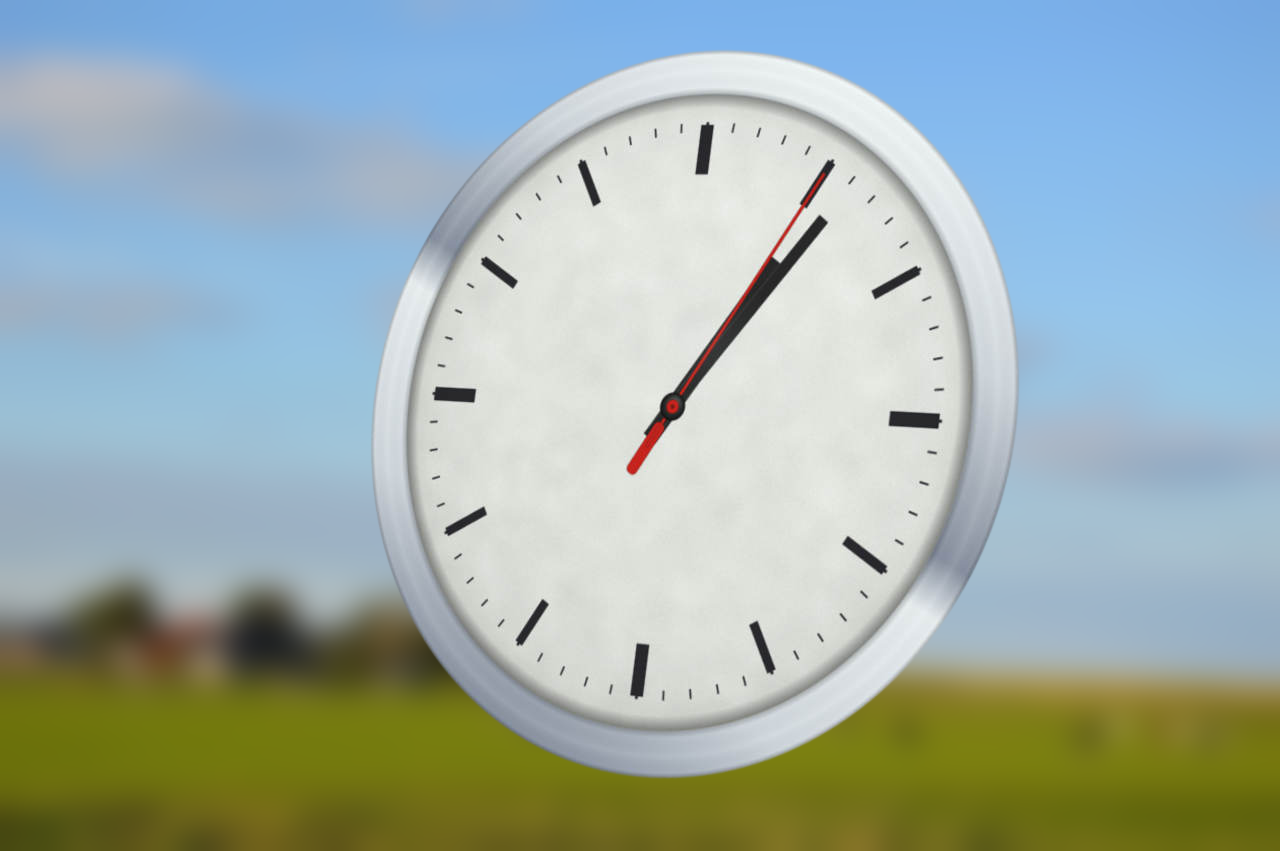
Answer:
1h06m05s
